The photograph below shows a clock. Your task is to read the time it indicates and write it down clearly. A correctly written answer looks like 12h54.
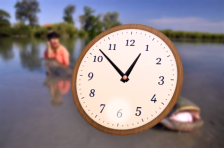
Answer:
12h52
